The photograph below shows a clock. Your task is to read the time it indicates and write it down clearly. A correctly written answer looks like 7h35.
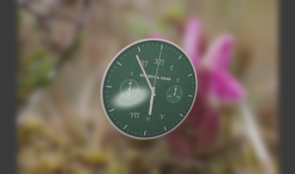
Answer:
5h54
